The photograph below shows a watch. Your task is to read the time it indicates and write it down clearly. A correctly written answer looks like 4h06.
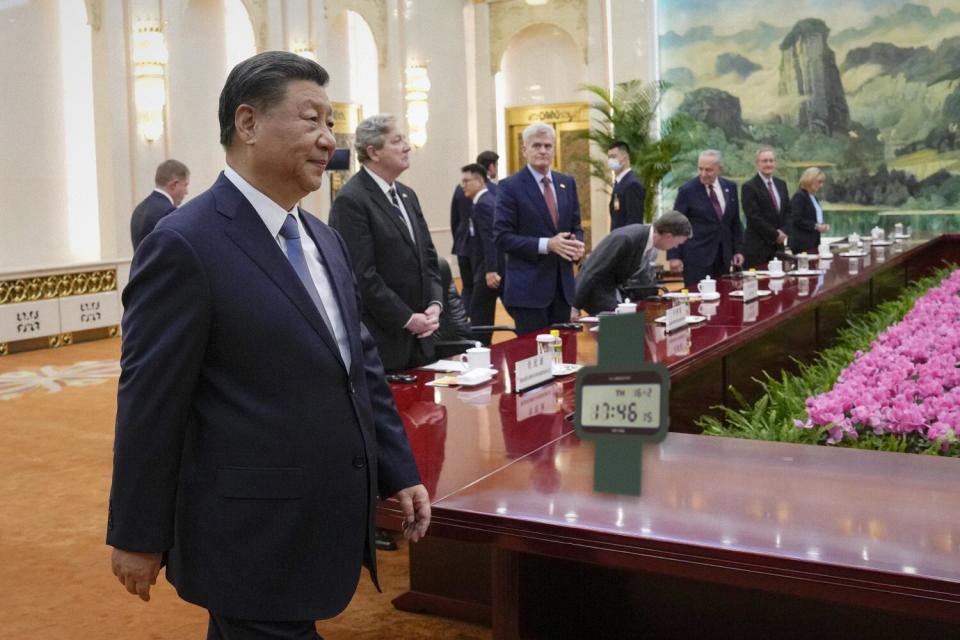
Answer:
17h46
